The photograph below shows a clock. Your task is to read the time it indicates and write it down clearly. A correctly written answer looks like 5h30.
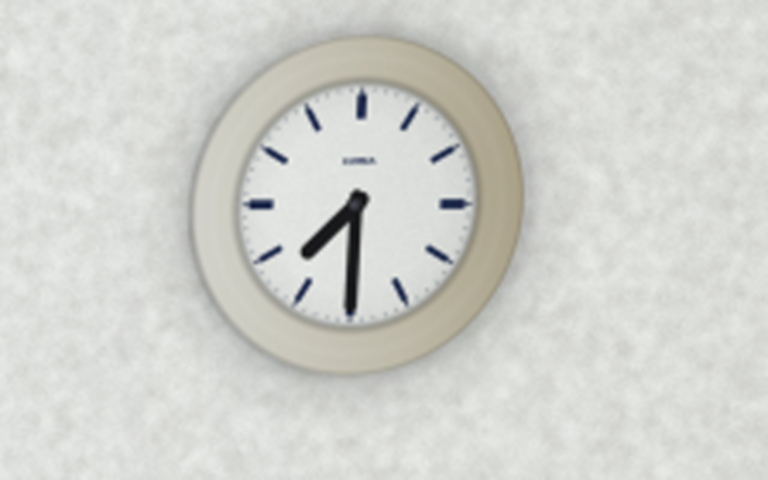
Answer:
7h30
